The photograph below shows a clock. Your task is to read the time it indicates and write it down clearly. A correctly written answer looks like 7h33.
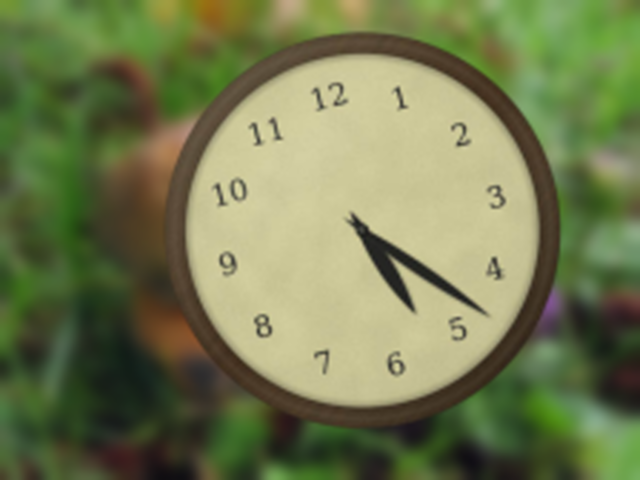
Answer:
5h23
